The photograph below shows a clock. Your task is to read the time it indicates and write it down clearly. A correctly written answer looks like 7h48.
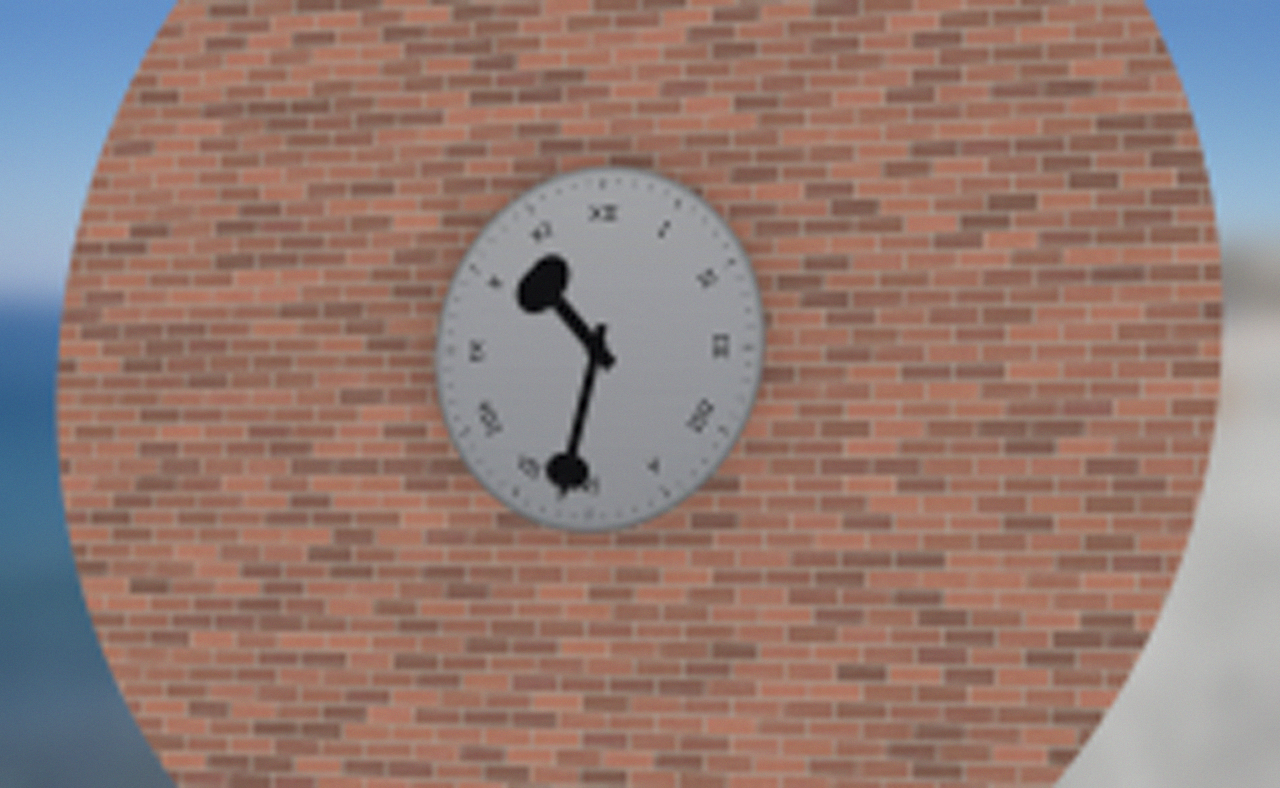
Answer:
10h32
